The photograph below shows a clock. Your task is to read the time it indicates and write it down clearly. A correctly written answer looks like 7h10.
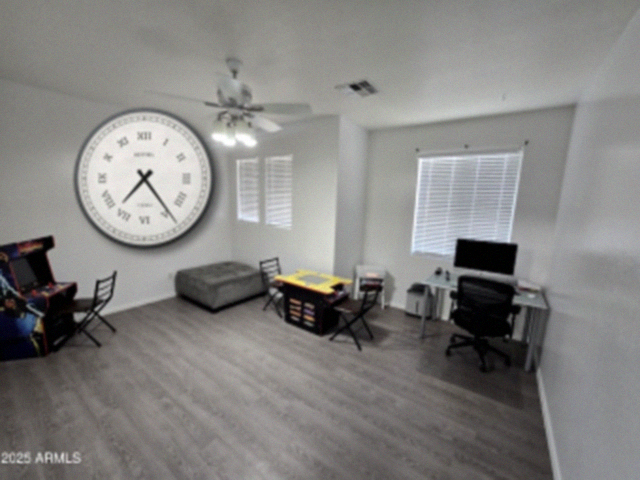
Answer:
7h24
